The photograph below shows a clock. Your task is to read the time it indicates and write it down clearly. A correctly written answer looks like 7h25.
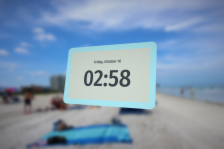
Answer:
2h58
